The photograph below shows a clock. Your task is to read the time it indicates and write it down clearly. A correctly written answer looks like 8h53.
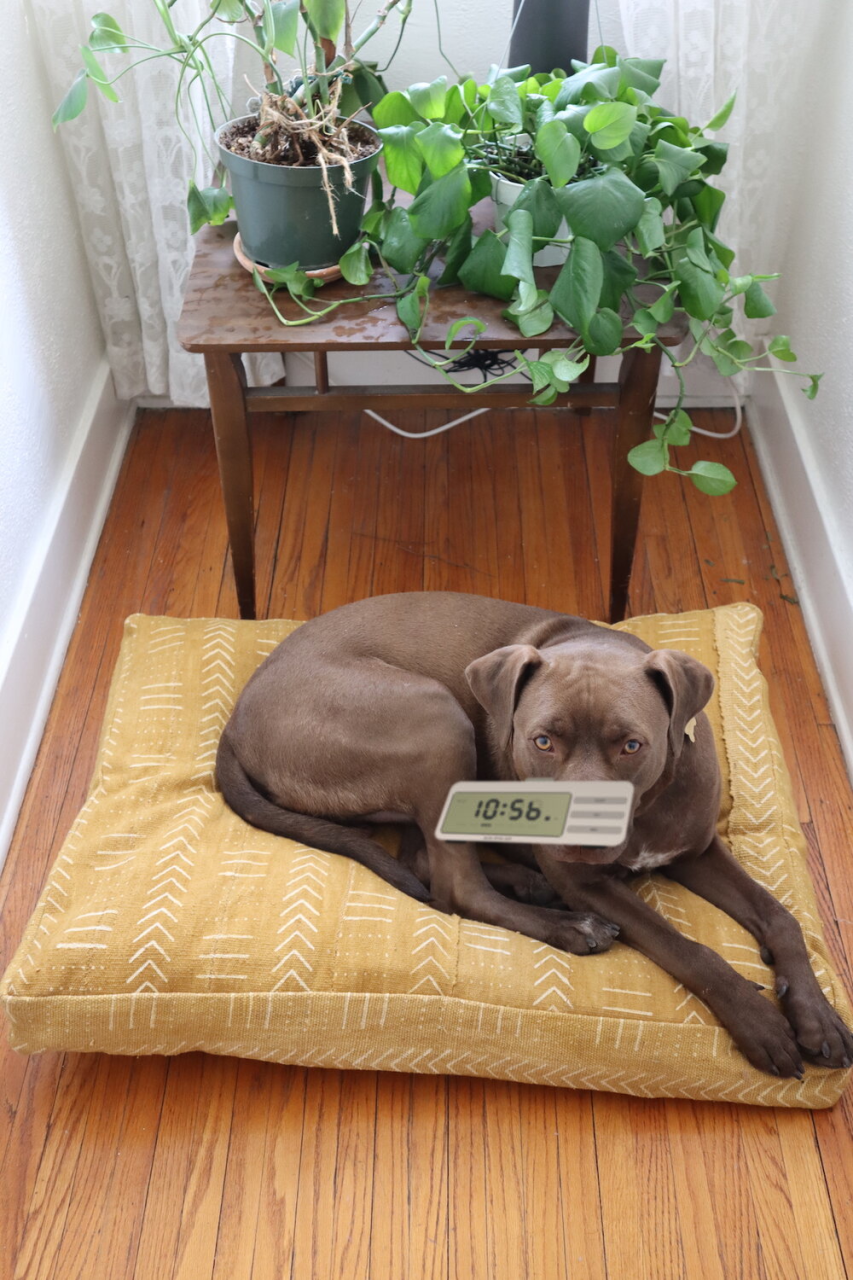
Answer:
10h56
